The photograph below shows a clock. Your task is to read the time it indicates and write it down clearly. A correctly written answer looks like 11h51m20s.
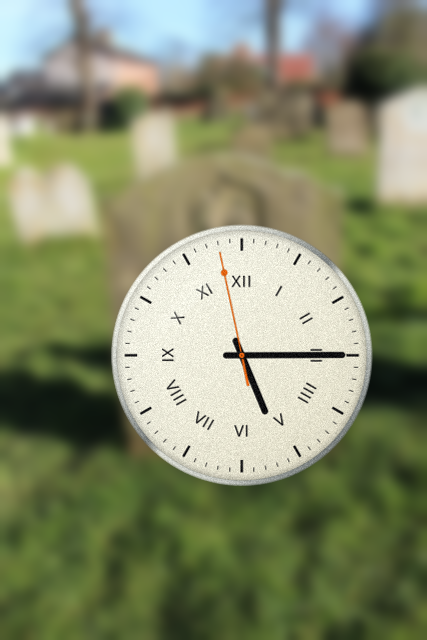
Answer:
5h14m58s
